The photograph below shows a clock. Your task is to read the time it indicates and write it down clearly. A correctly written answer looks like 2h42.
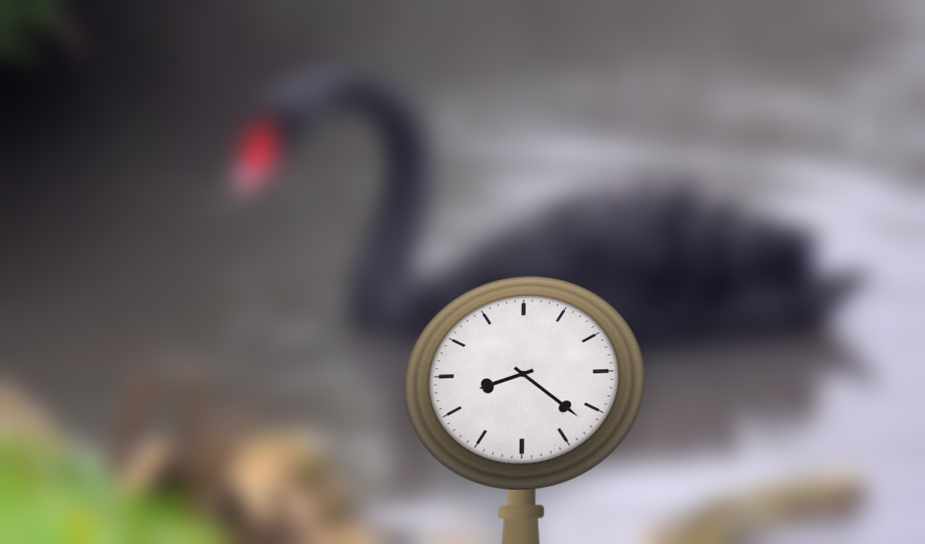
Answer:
8h22
